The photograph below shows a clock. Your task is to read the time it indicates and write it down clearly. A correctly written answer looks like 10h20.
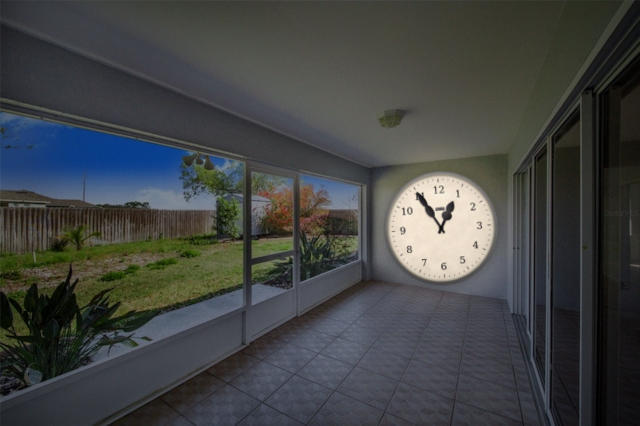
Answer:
12h55
